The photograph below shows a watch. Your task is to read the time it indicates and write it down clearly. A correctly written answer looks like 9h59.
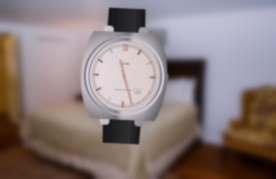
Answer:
11h27
